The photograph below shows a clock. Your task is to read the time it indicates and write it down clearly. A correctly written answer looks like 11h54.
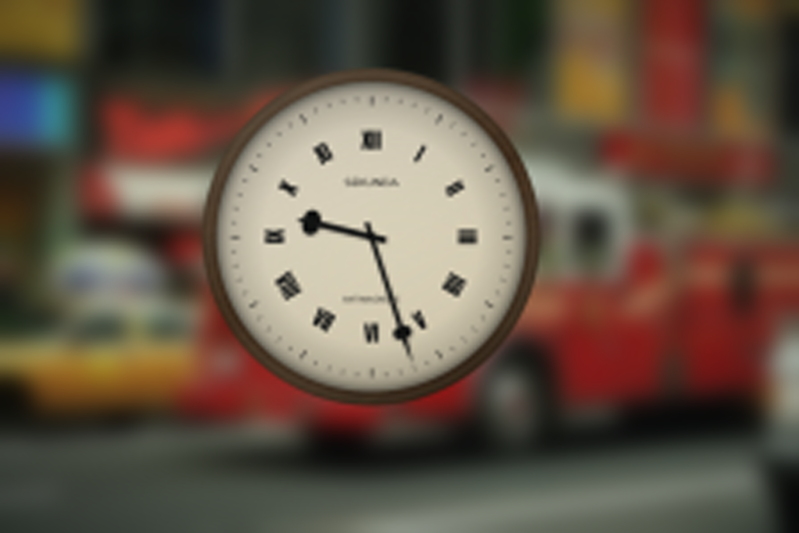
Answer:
9h27
